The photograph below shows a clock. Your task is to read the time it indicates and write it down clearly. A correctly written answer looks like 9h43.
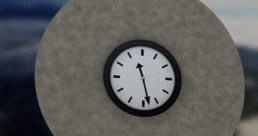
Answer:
11h28
